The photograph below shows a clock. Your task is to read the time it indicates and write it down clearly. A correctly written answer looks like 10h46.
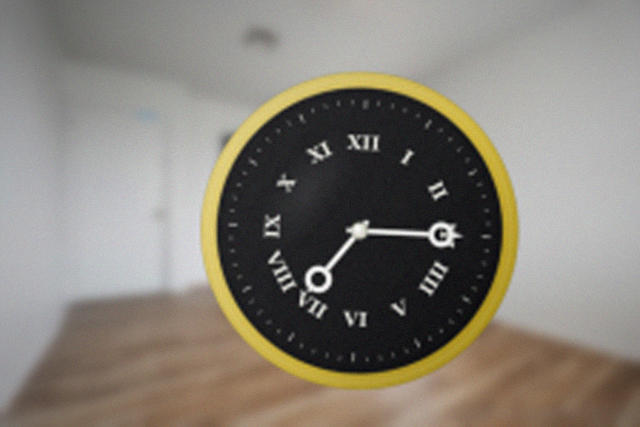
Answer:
7h15
